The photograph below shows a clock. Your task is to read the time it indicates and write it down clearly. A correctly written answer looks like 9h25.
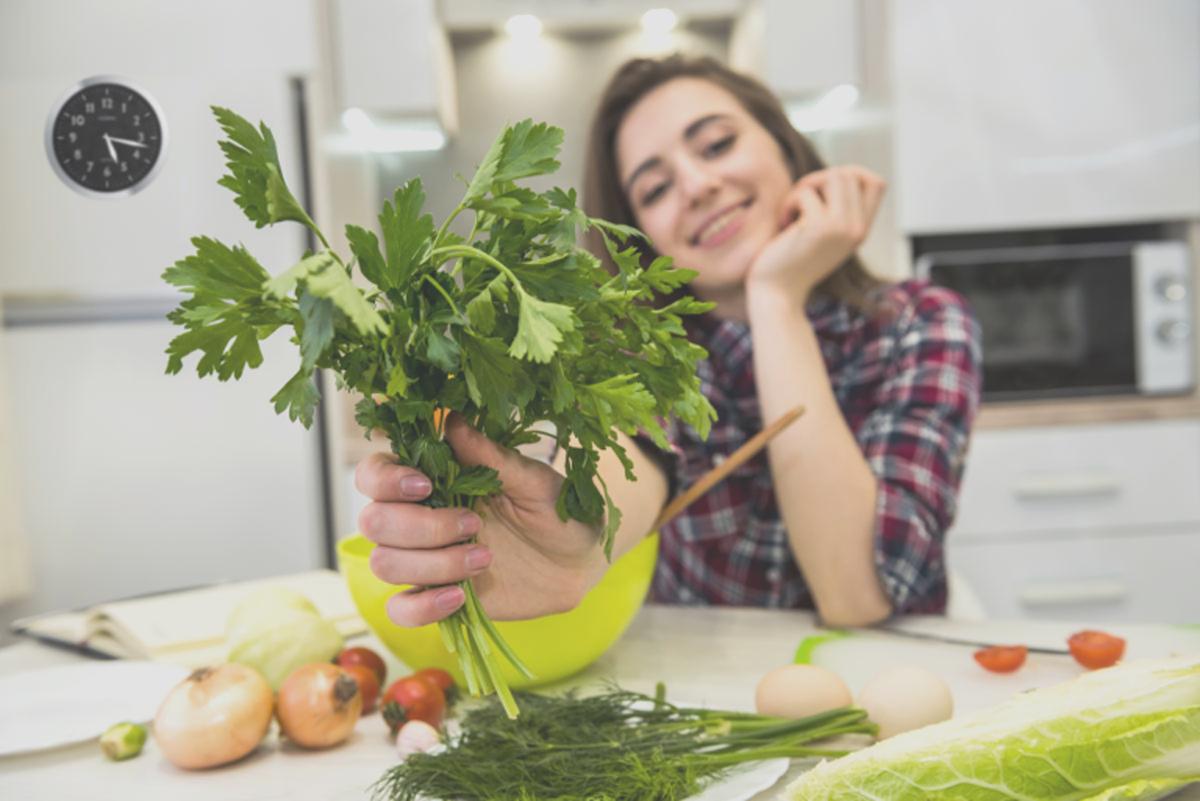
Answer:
5h17
